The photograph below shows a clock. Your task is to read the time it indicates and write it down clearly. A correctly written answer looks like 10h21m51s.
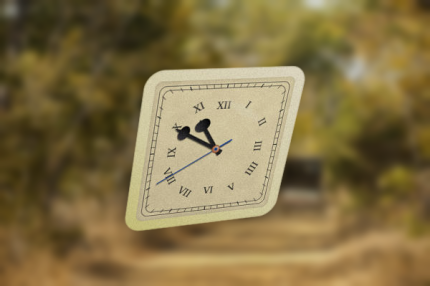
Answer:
10h49m40s
